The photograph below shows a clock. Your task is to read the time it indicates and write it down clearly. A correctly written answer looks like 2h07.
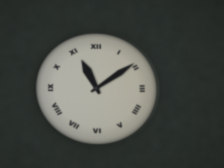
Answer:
11h09
